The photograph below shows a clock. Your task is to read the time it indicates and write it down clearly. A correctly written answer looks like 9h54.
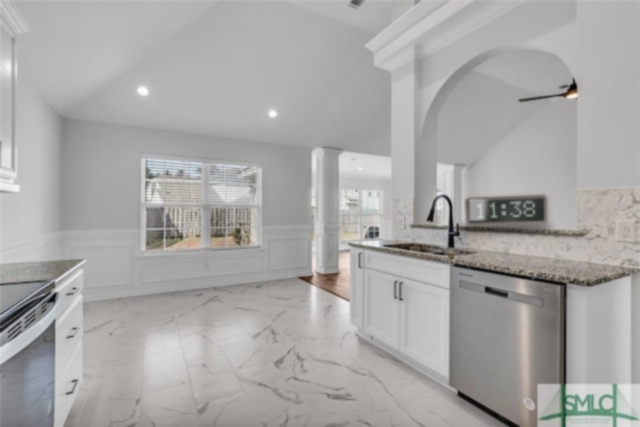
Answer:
11h38
